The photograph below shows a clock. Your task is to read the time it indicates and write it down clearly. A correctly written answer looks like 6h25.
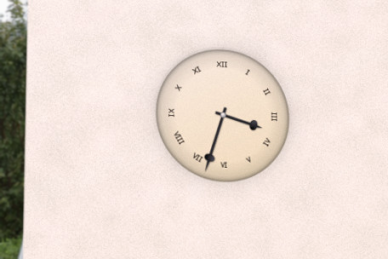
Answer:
3h33
